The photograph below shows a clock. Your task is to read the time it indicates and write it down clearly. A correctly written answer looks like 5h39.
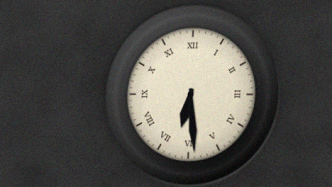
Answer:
6h29
